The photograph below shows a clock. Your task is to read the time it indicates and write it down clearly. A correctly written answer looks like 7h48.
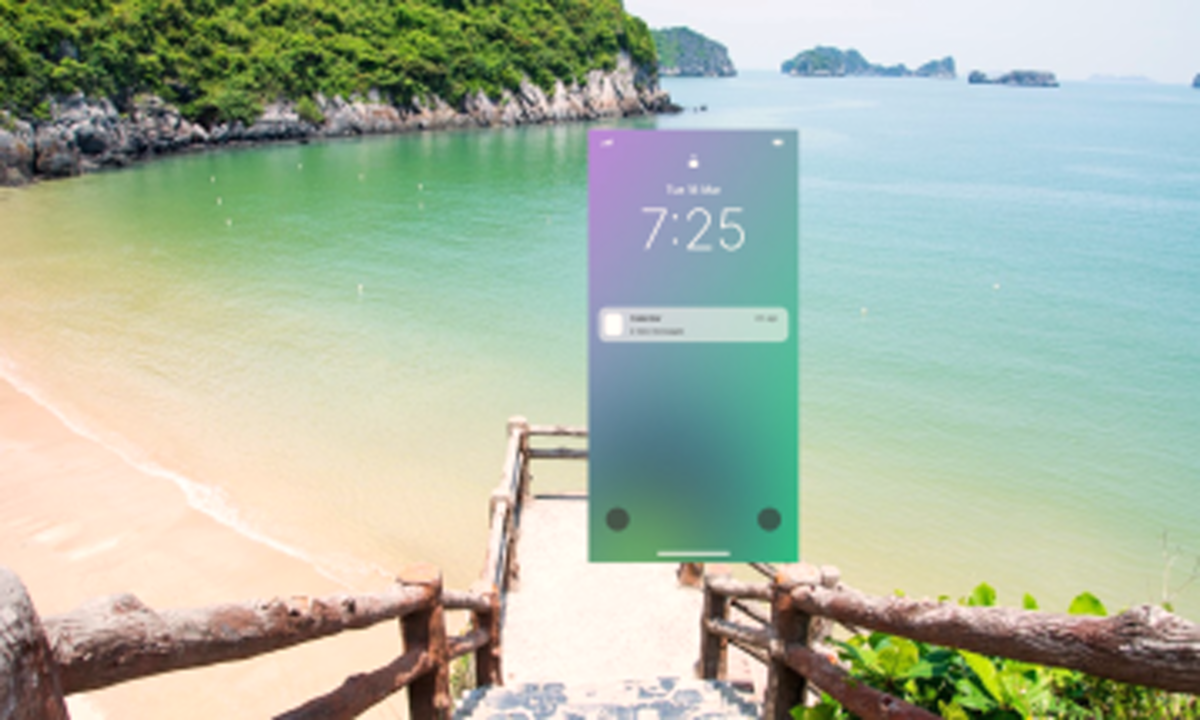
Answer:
7h25
